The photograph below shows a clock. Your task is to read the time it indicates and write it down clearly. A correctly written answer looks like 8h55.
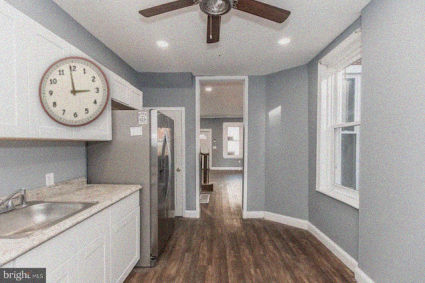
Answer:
2h59
